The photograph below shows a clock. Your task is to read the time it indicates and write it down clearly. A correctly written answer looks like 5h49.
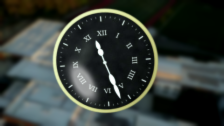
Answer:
11h27
